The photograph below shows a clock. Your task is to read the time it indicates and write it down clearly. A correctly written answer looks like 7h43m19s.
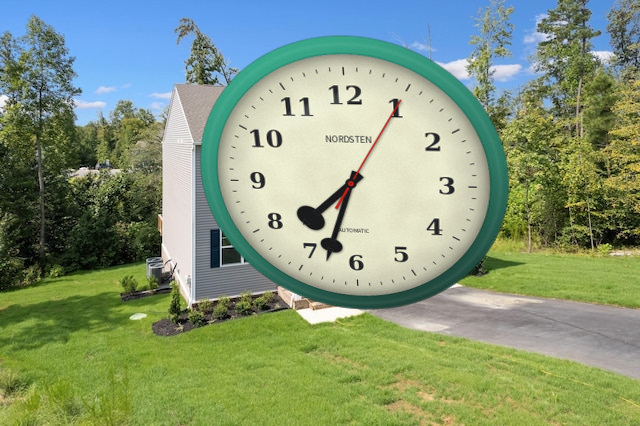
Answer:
7h33m05s
